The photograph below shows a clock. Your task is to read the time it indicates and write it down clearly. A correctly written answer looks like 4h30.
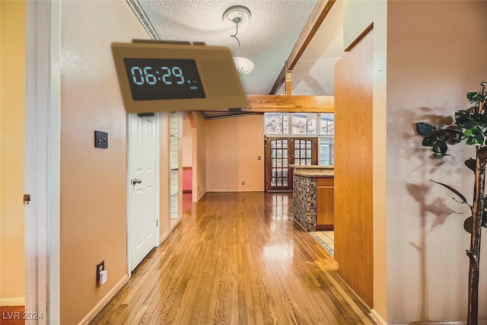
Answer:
6h29
